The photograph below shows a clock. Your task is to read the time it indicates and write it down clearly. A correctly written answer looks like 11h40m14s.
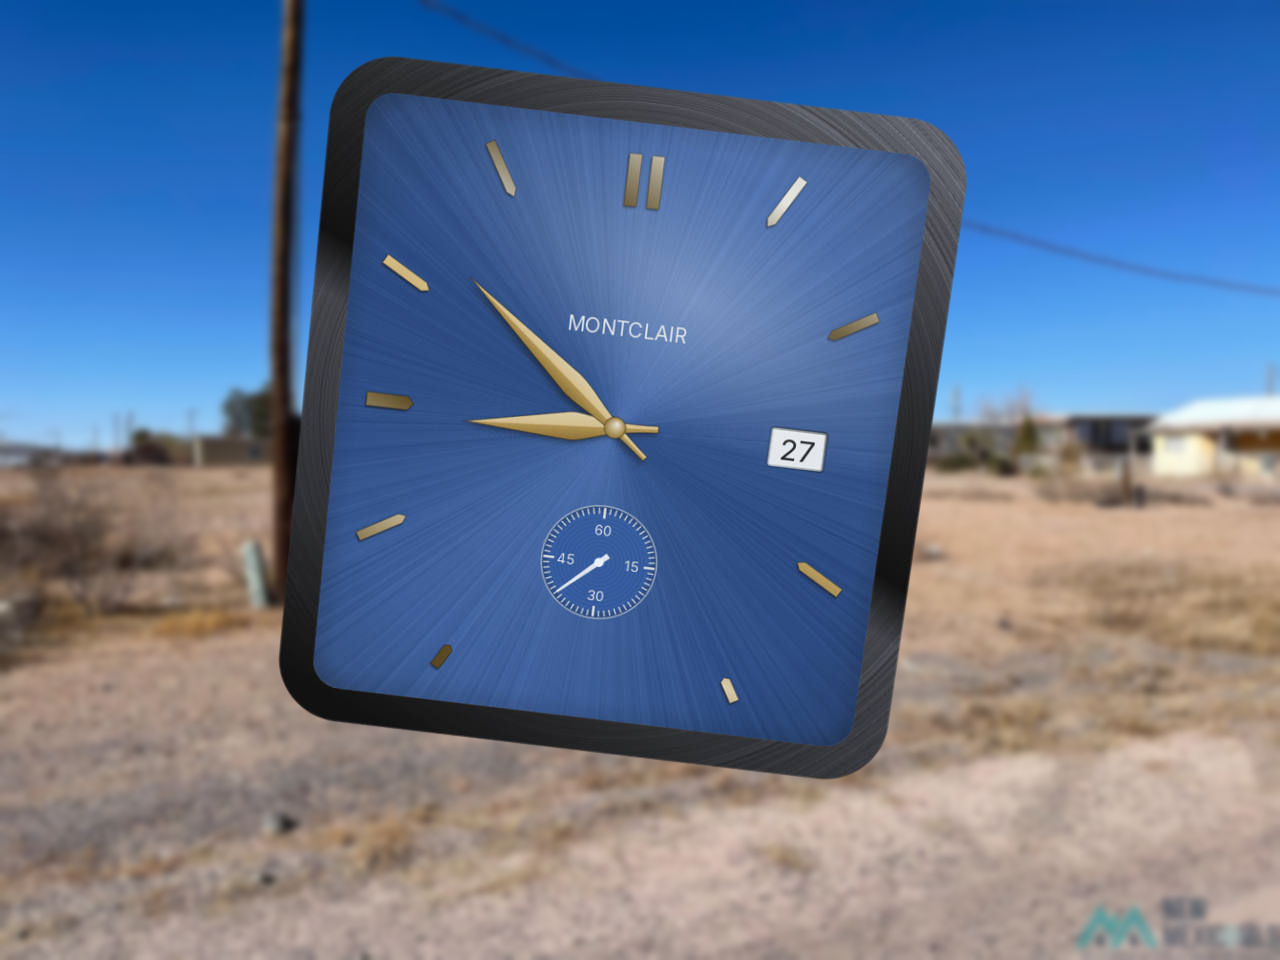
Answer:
8h51m38s
